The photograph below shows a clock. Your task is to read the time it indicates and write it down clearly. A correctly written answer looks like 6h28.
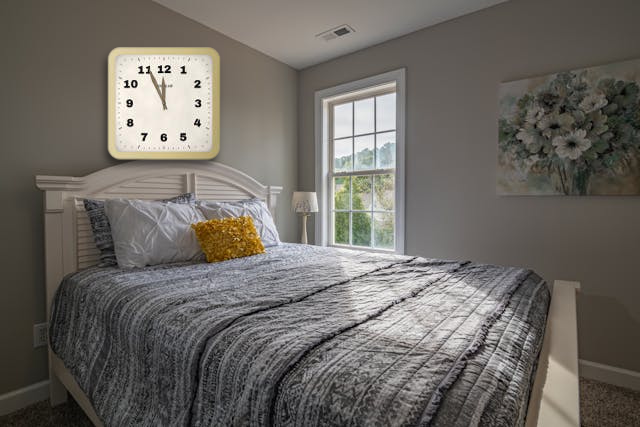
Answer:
11h56
